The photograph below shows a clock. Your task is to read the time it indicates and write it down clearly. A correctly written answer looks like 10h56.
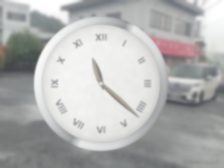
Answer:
11h22
